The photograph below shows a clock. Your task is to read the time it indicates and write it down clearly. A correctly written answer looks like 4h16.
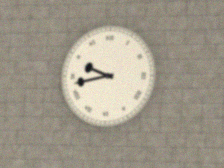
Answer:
9h43
